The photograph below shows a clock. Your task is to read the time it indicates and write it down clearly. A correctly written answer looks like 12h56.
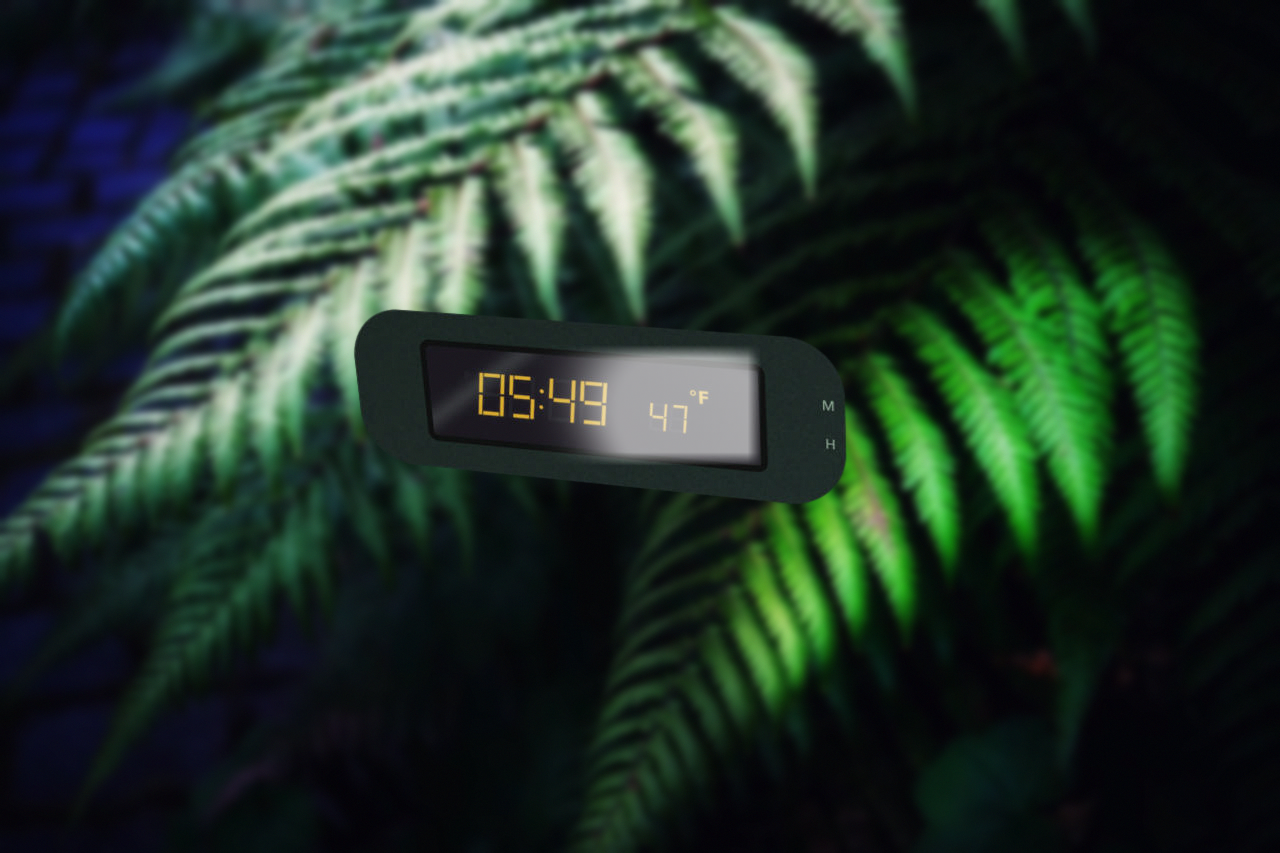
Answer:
5h49
